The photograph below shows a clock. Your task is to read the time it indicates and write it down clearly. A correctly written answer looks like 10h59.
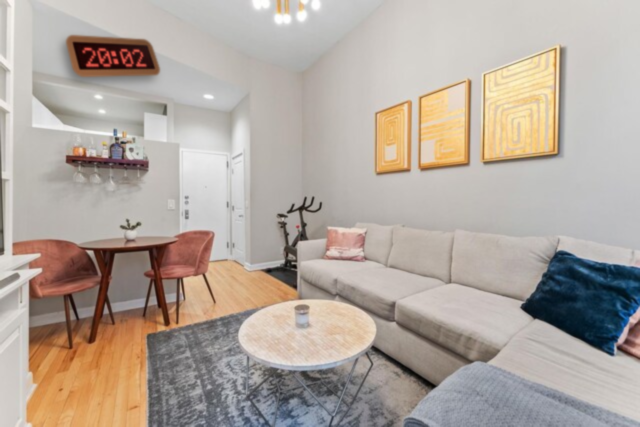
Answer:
20h02
